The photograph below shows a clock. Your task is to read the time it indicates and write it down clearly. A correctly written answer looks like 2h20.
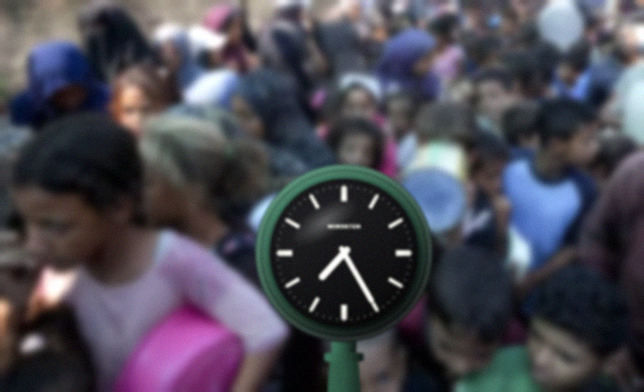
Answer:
7h25
